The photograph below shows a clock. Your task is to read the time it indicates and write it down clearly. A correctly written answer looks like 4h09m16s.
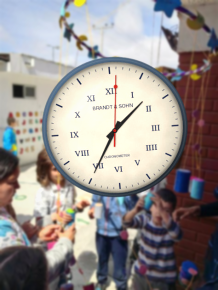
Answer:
1h35m01s
